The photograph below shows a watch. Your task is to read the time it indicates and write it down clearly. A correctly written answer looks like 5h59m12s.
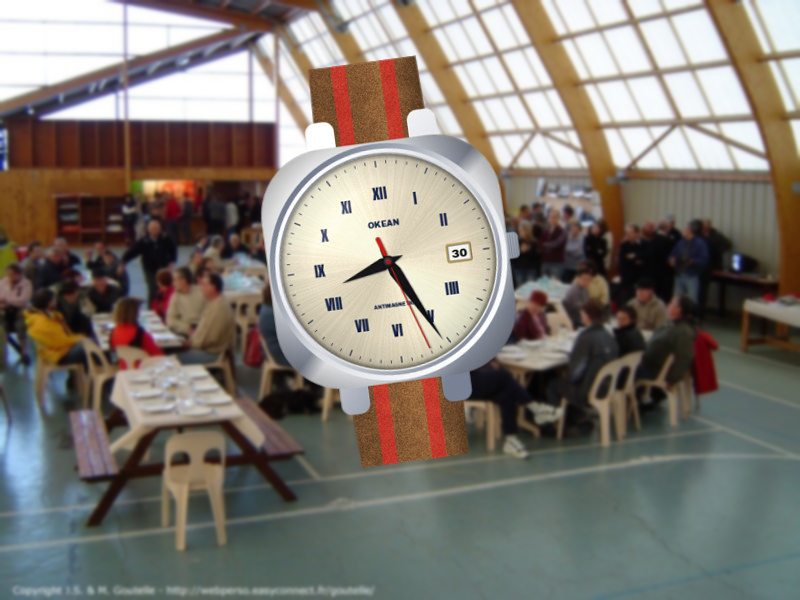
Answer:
8h25m27s
